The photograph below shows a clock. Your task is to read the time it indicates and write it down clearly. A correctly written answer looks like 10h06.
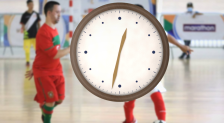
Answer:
12h32
